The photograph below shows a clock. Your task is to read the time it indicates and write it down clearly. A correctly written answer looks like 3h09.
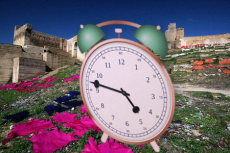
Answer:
4h47
